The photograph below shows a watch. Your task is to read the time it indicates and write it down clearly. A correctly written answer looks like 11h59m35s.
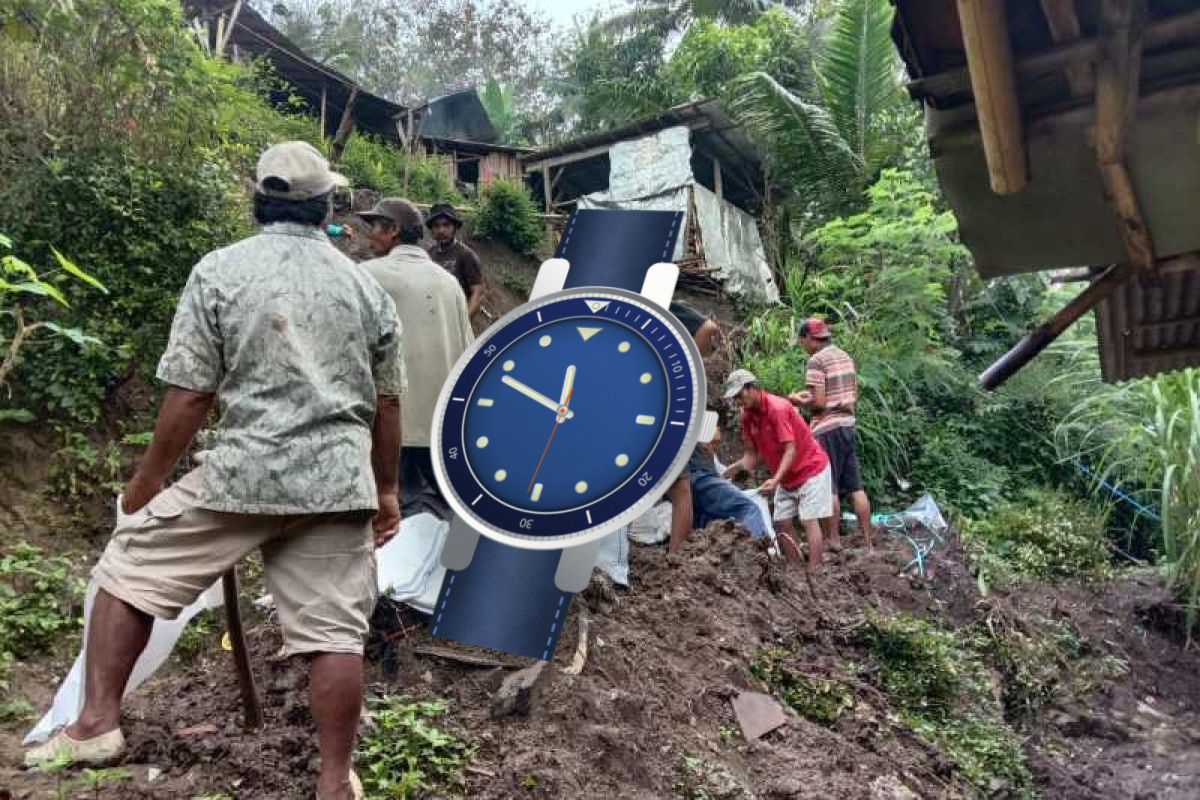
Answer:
11h48m31s
